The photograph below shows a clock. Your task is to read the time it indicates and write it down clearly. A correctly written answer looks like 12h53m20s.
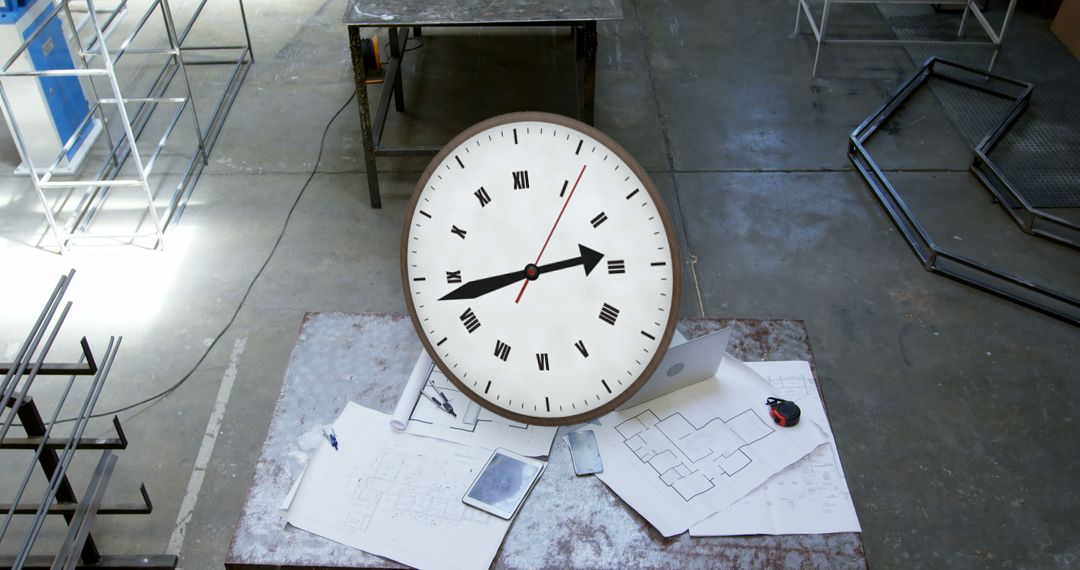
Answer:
2h43m06s
